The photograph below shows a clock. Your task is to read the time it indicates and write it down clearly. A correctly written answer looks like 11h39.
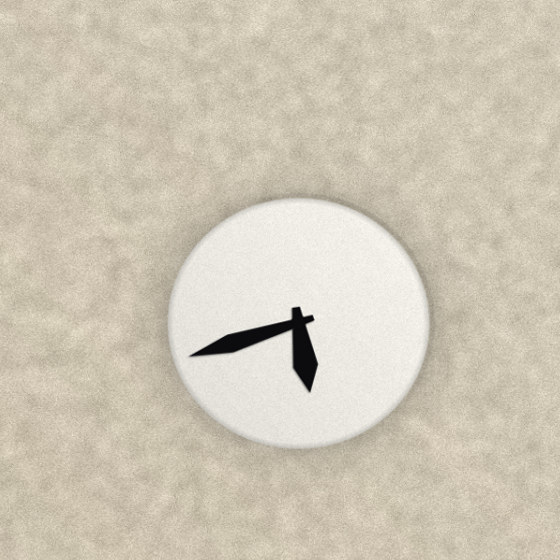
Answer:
5h42
